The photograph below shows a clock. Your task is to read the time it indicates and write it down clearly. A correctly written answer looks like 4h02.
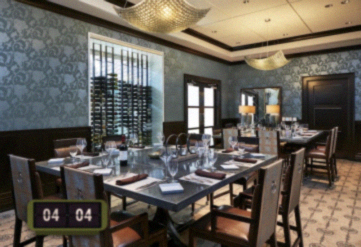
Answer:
4h04
